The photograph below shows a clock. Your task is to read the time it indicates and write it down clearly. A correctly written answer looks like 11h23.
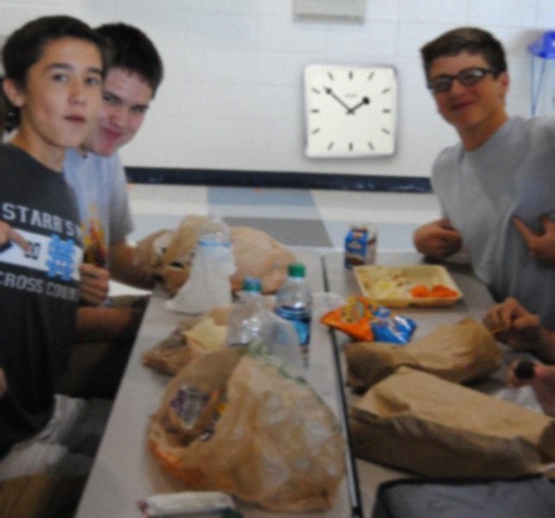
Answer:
1h52
